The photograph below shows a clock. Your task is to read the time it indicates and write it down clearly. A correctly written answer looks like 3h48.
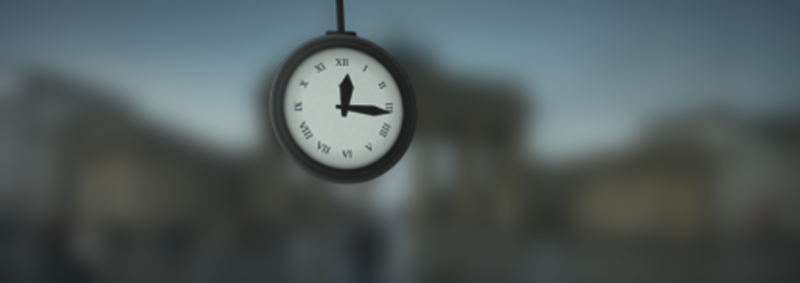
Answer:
12h16
